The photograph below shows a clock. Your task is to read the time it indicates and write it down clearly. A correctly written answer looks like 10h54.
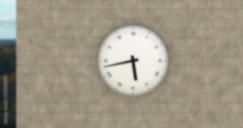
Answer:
5h43
